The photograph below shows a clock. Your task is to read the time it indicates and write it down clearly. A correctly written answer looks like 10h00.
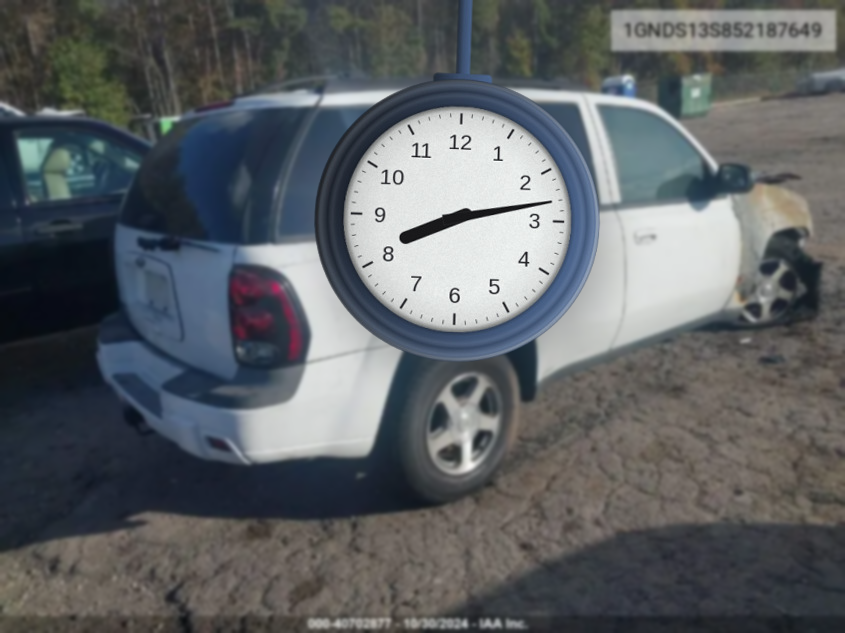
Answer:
8h13
